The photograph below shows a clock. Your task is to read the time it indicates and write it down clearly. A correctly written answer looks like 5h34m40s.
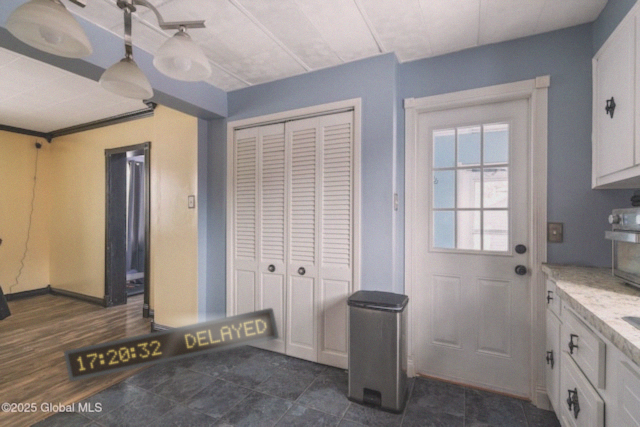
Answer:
17h20m32s
